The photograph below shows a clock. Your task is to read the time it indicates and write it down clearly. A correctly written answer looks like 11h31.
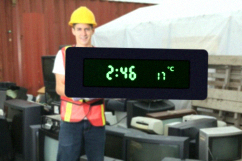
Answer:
2h46
